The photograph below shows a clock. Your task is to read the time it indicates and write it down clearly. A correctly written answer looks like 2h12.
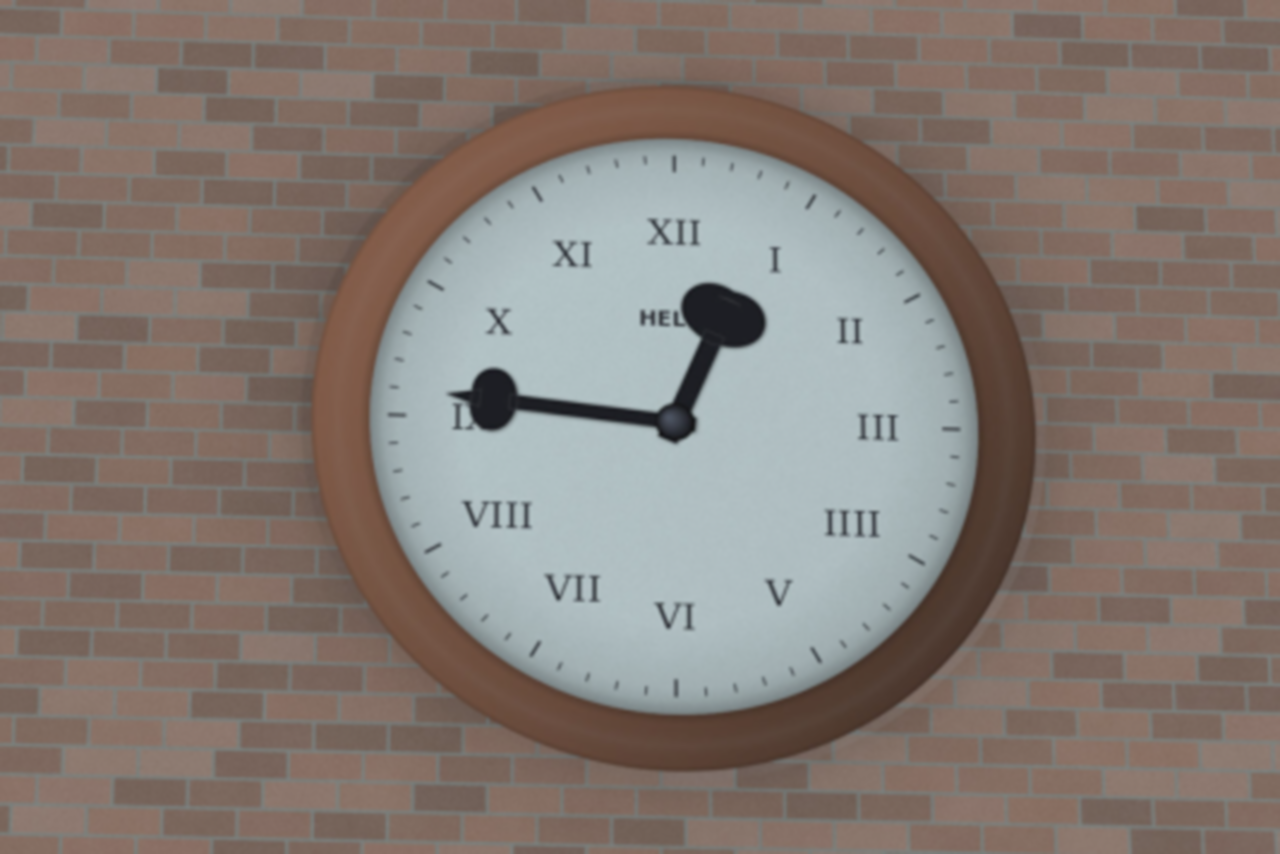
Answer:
12h46
